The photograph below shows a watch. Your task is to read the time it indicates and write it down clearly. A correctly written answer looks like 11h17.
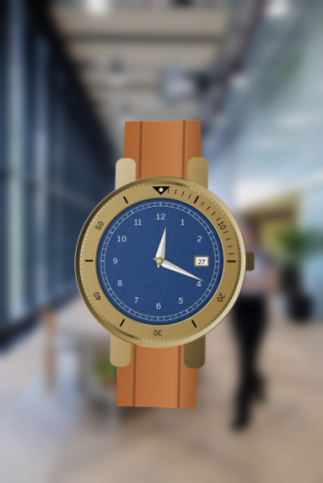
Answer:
12h19
